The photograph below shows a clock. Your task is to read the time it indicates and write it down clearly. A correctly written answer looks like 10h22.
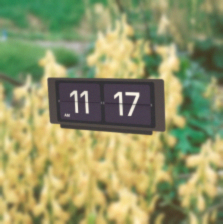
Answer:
11h17
